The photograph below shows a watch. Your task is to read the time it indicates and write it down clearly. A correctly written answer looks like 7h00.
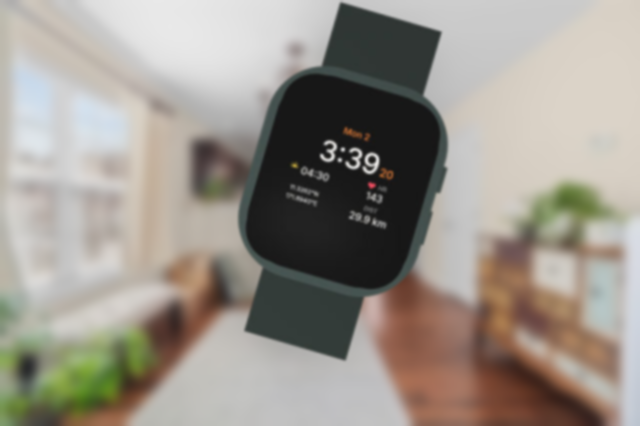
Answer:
3h39
